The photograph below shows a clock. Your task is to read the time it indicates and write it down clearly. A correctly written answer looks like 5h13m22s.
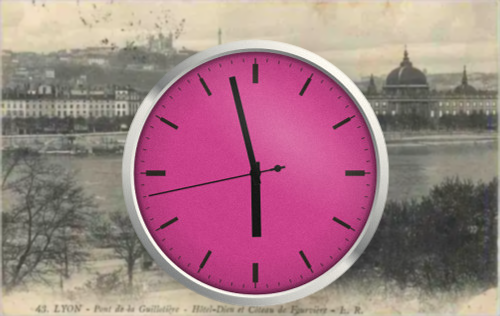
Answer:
5h57m43s
